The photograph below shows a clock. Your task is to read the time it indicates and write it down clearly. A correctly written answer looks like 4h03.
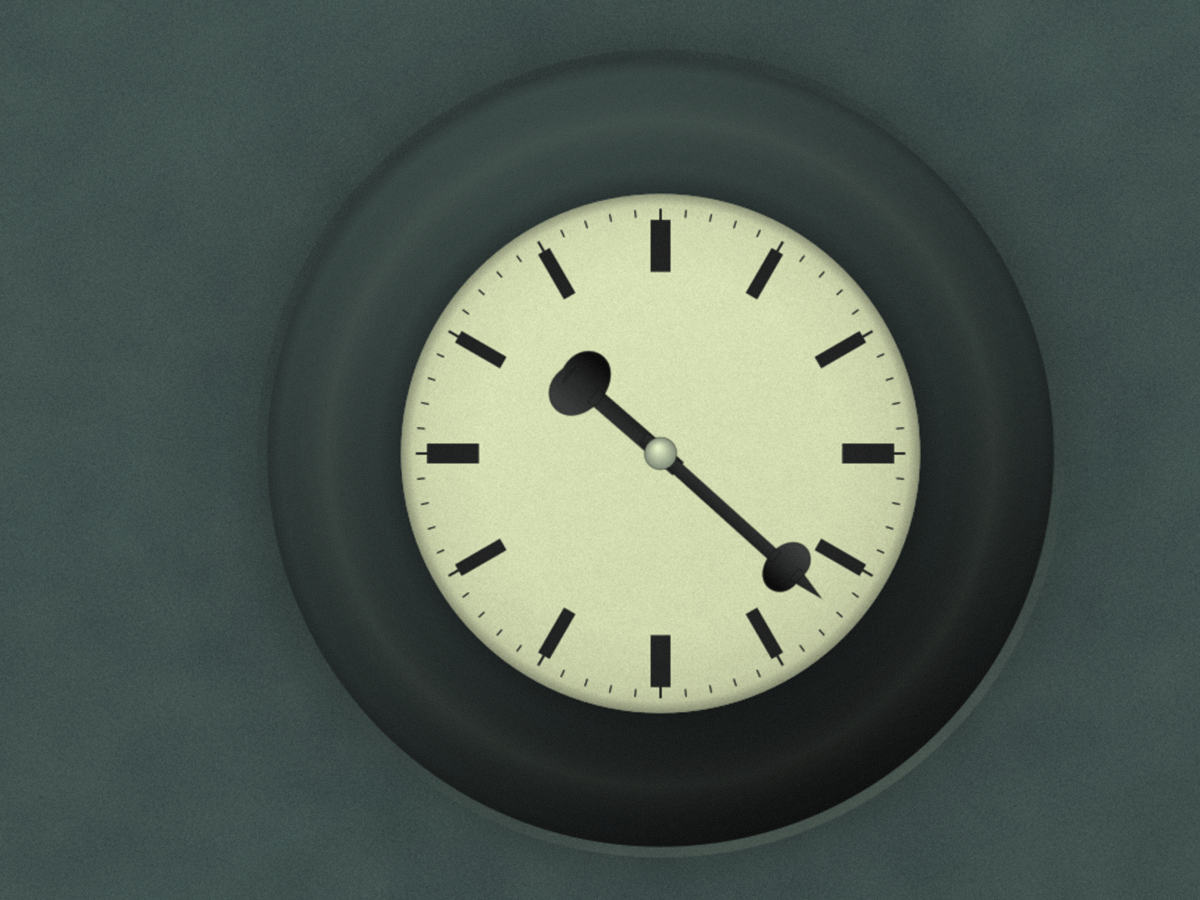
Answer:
10h22
